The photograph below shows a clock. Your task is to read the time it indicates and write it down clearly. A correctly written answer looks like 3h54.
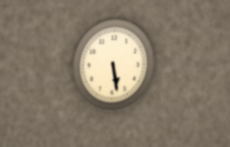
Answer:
5h28
